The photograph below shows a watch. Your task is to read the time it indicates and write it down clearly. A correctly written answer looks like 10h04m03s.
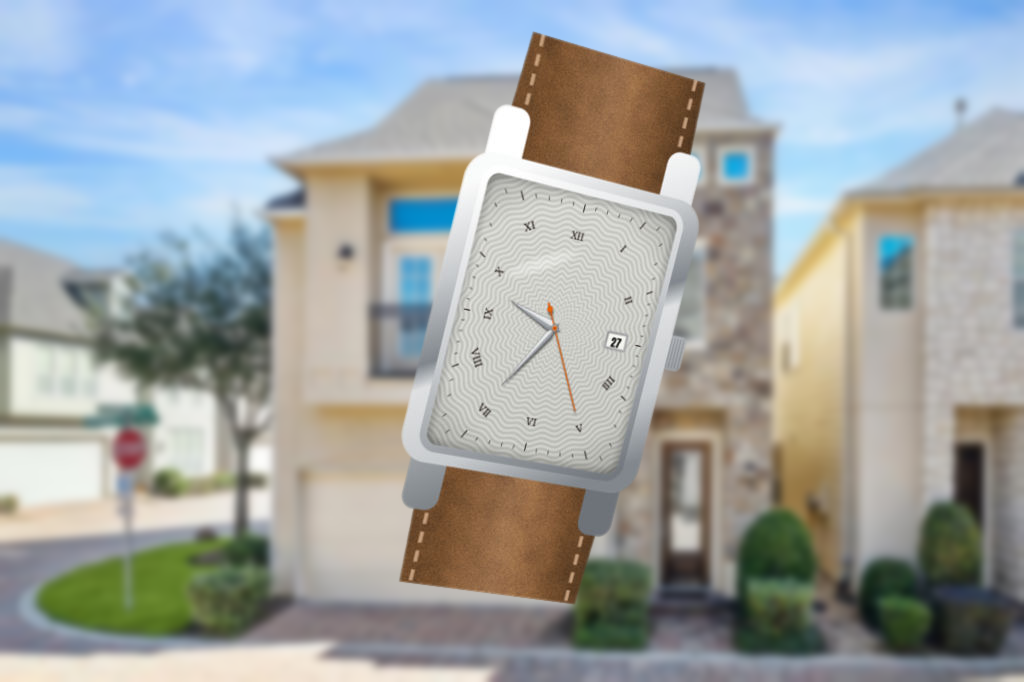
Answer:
9h35m25s
